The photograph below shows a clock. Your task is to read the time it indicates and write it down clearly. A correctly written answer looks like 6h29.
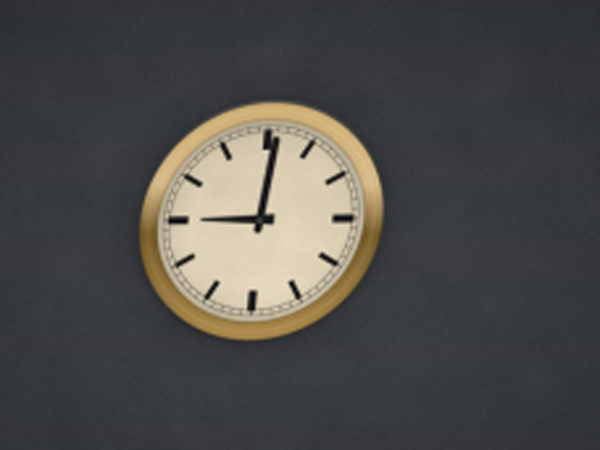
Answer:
9h01
